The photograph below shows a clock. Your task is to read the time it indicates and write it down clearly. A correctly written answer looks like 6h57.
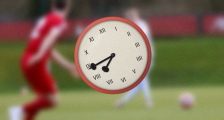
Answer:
7h44
